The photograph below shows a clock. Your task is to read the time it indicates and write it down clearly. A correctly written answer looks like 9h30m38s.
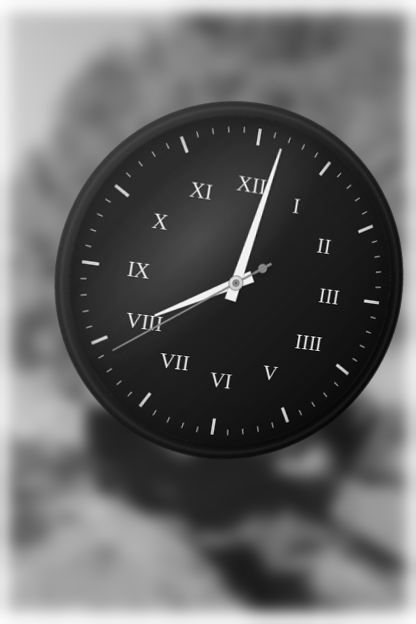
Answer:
8h01m39s
